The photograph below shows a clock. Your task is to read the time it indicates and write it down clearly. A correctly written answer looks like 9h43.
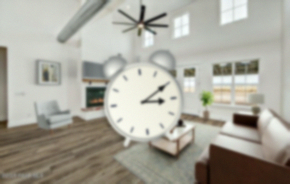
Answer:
3h10
